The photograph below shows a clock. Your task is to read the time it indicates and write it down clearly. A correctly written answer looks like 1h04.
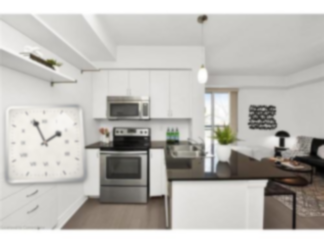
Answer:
1h56
